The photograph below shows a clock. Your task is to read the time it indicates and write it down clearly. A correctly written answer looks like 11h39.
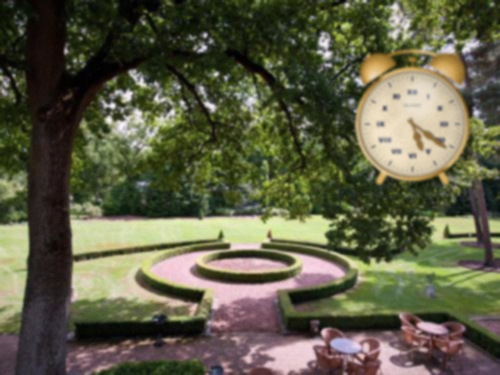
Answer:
5h21
